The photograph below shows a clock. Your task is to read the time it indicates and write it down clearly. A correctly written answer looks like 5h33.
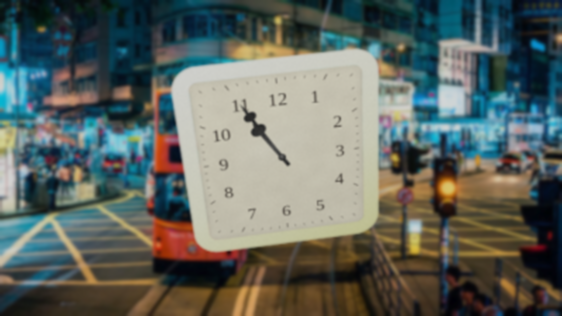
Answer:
10h55
